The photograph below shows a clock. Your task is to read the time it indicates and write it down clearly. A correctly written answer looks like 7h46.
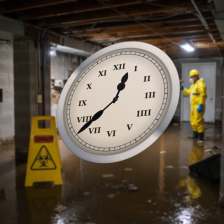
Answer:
12h38
